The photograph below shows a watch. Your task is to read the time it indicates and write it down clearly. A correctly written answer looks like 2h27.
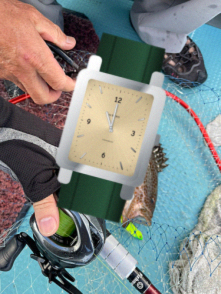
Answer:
11h00
